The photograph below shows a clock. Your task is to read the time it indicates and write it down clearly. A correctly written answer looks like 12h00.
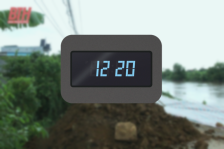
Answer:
12h20
